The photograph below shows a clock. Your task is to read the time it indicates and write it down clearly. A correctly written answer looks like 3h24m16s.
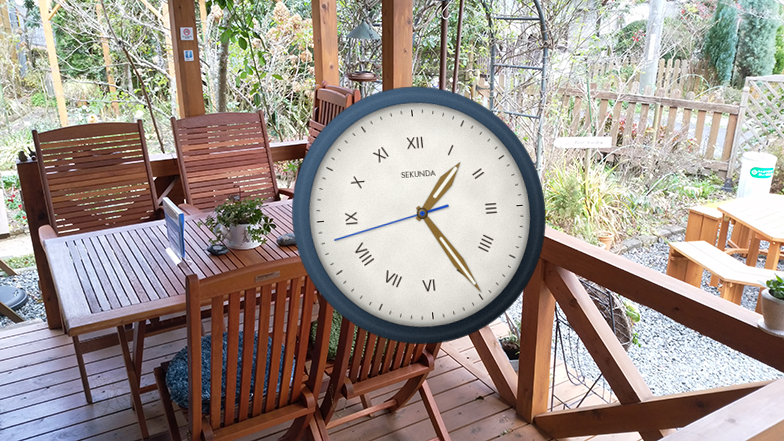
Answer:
1h24m43s
